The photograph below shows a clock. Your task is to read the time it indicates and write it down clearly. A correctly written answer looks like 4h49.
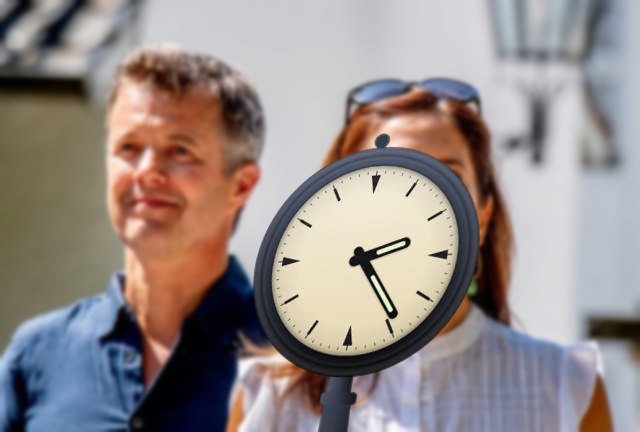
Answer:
2h24
